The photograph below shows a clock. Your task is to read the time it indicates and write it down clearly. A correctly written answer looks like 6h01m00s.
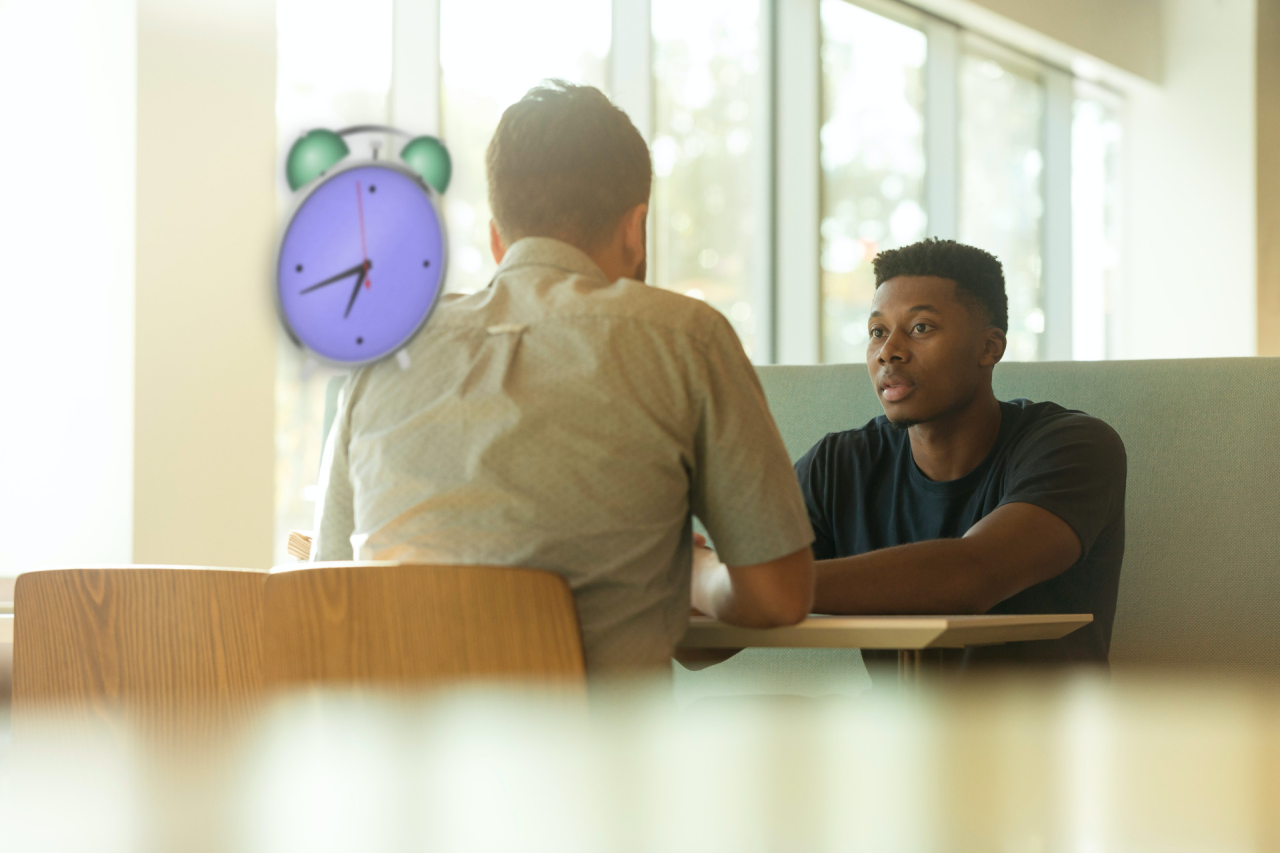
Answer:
6h41m58s
